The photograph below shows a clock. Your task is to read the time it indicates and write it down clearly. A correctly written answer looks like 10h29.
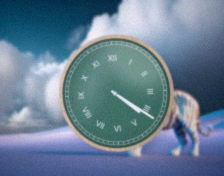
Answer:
4h21
